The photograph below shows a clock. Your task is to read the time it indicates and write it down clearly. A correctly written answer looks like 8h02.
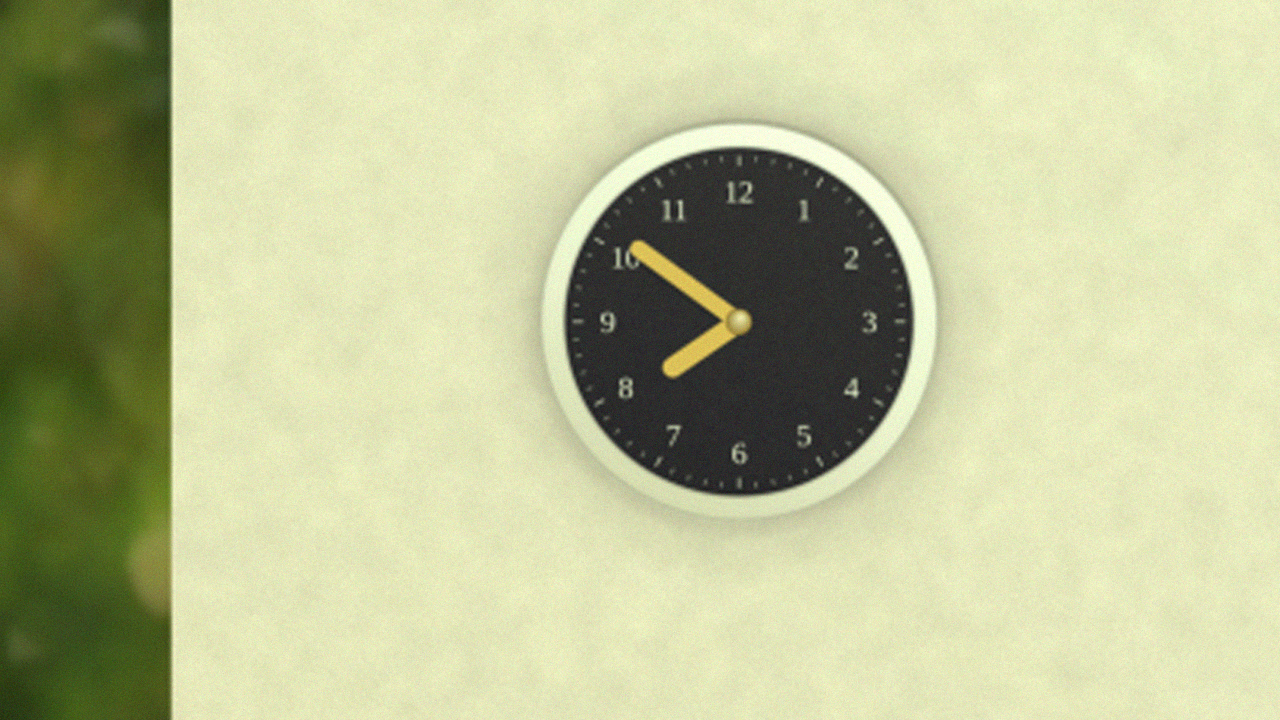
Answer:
7h51
